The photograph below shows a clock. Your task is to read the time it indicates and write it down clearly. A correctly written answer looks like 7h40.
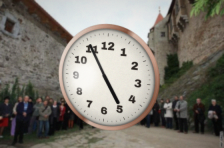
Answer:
4h55
